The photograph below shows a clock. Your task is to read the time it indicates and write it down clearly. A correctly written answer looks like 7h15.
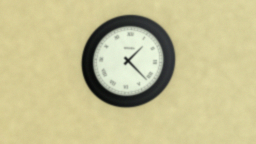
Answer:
1h22
